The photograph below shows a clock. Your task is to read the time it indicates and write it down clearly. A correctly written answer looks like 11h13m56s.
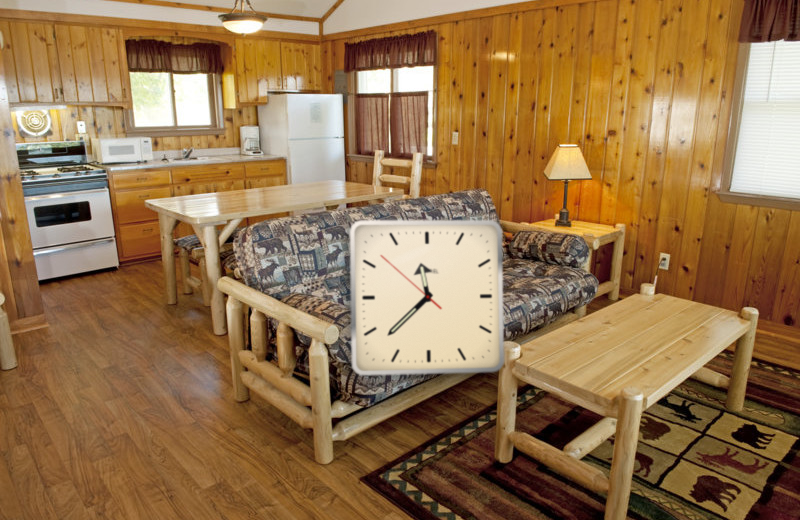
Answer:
11h37m52s
